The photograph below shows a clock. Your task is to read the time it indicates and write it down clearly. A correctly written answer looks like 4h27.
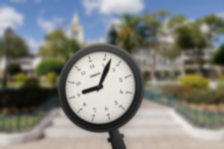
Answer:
9h07
